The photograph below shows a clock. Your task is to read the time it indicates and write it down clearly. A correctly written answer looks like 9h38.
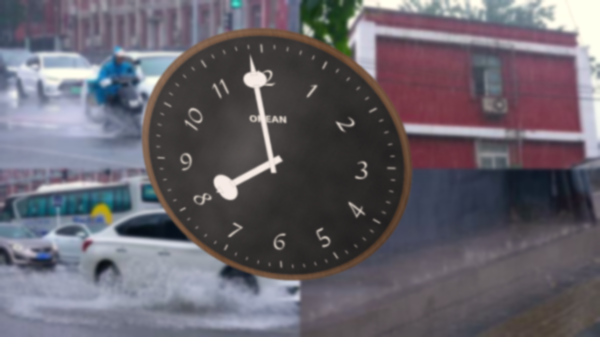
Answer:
7h59
